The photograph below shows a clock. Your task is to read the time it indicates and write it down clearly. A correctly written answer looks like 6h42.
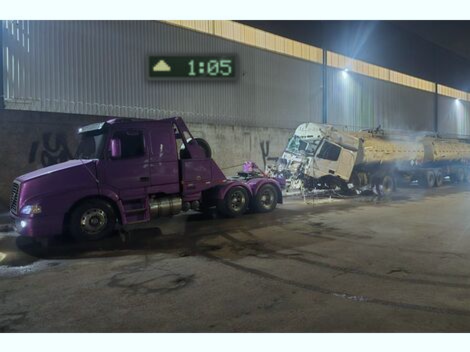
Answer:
1h05
